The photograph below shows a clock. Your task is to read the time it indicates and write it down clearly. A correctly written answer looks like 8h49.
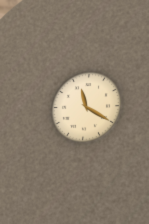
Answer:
11h20
